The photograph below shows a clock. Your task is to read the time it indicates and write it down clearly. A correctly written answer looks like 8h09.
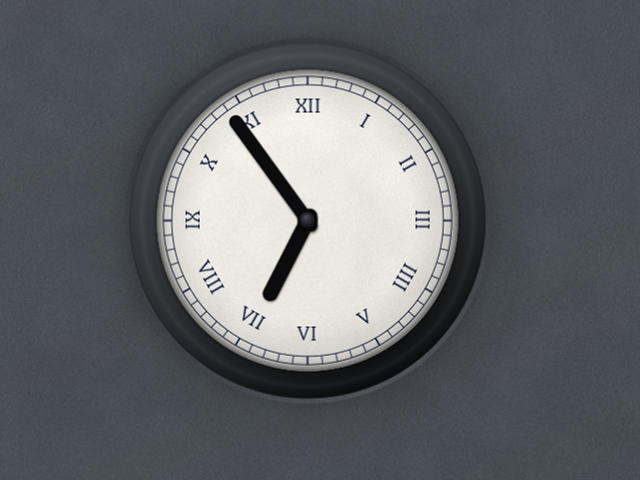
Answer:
6h54
